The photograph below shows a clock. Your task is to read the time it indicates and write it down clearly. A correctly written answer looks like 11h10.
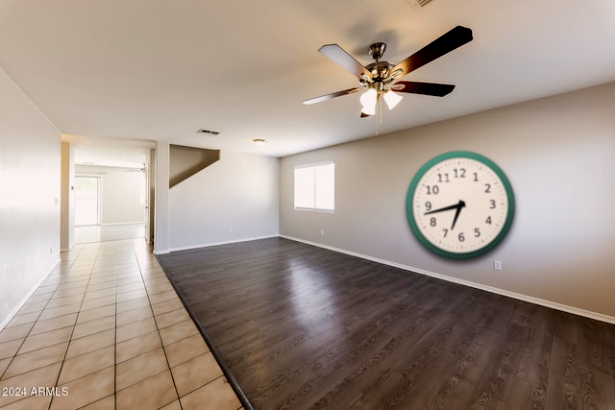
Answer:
6h43
